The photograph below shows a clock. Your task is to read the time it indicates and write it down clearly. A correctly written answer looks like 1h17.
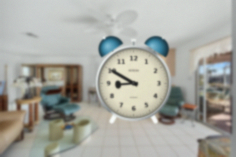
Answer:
8h50
